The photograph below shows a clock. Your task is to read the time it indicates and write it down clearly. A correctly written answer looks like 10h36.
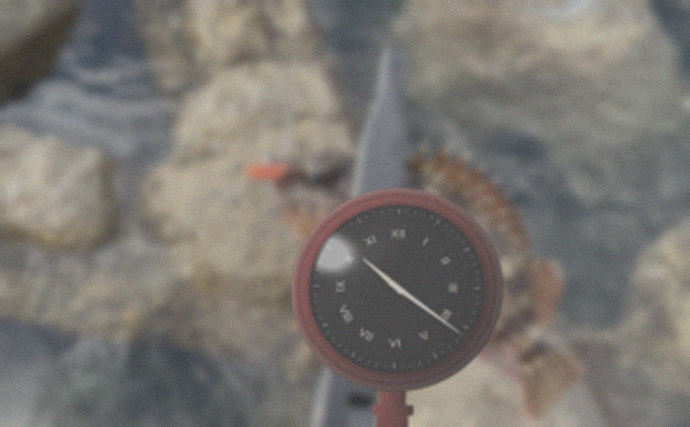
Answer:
10h21
